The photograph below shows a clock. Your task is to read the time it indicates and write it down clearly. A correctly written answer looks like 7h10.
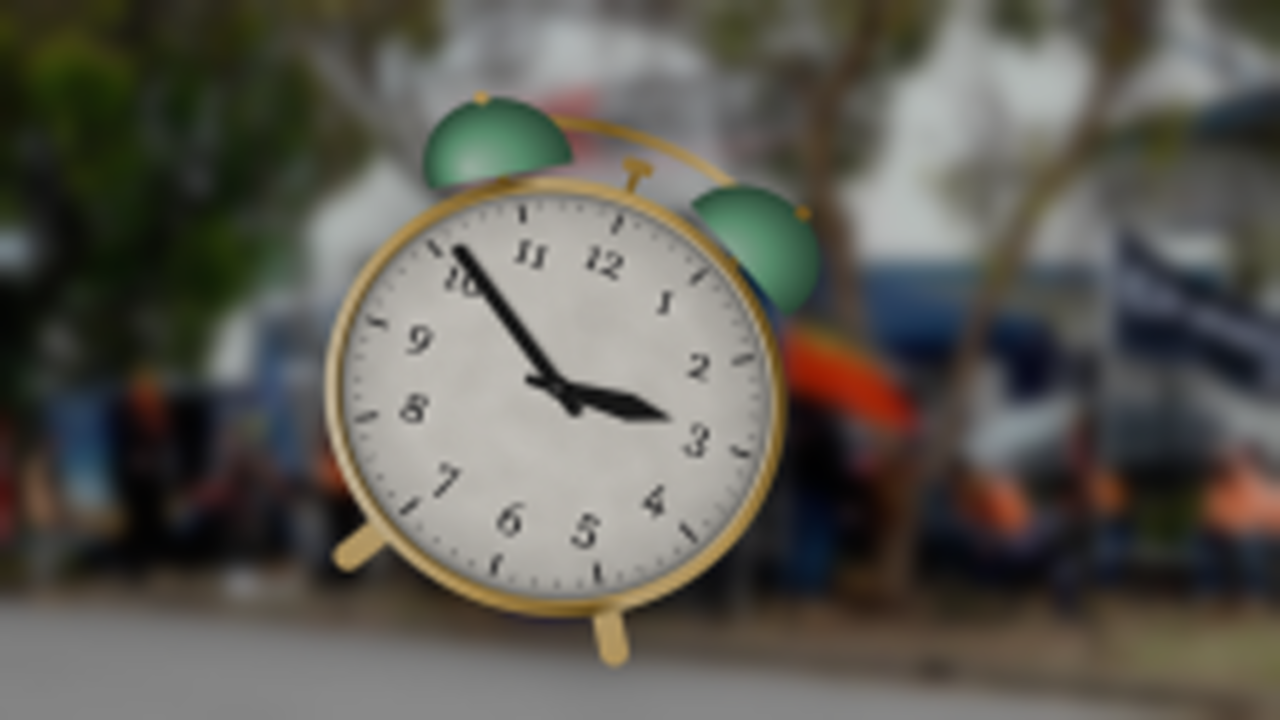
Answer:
2h51
